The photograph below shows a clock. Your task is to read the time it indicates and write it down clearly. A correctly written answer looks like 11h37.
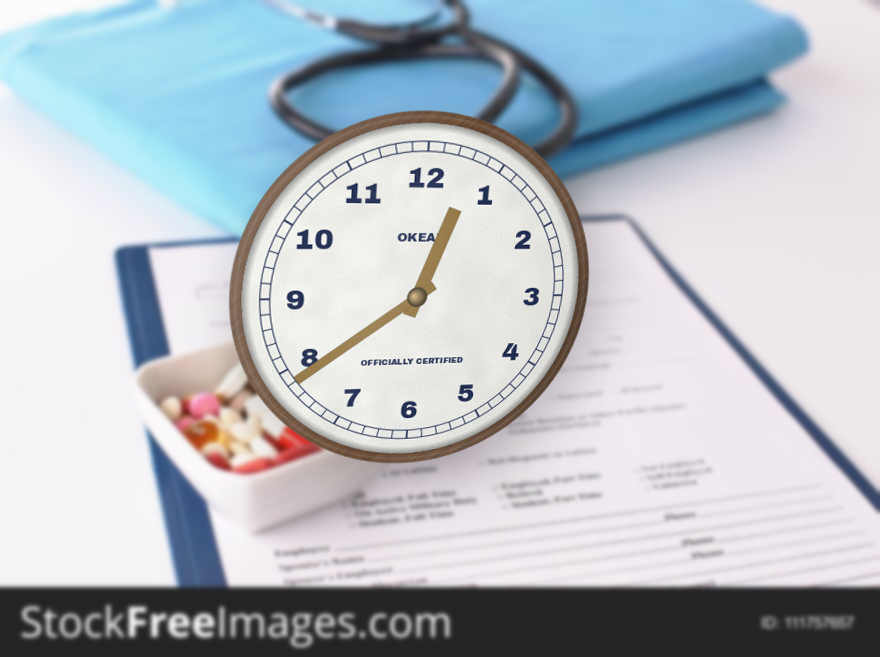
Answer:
12h39
